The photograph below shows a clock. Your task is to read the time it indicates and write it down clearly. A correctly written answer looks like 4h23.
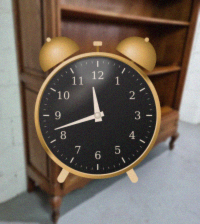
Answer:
11h42
